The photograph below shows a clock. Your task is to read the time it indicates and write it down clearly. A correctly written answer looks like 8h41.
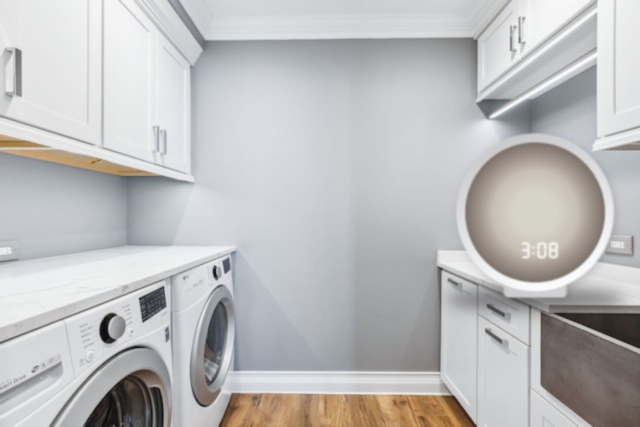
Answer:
3h08
